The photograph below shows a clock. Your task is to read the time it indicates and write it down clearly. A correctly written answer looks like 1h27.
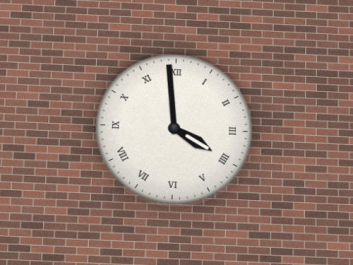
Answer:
3h59
